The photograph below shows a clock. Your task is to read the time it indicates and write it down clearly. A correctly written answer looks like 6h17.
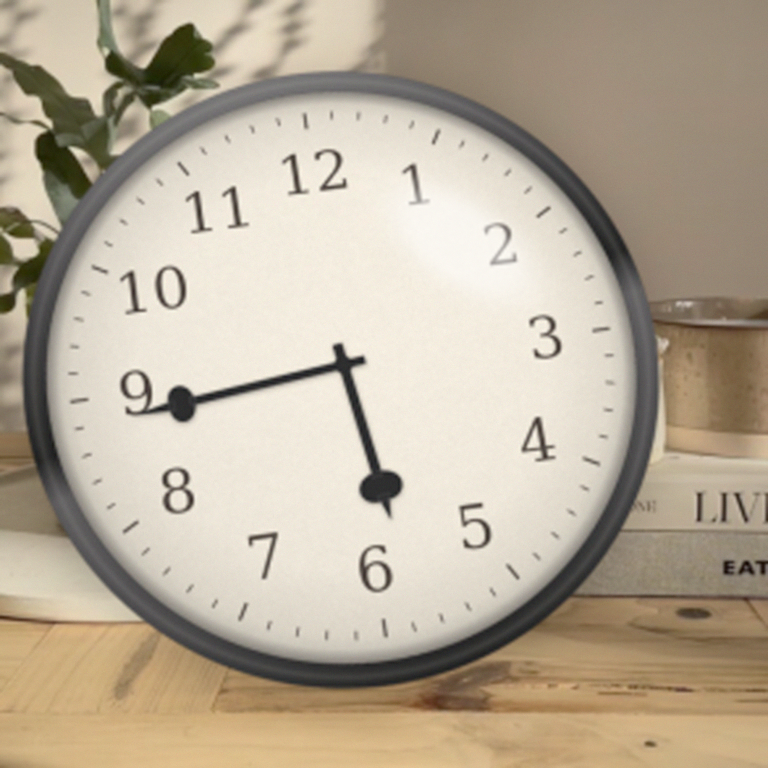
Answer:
5h44
